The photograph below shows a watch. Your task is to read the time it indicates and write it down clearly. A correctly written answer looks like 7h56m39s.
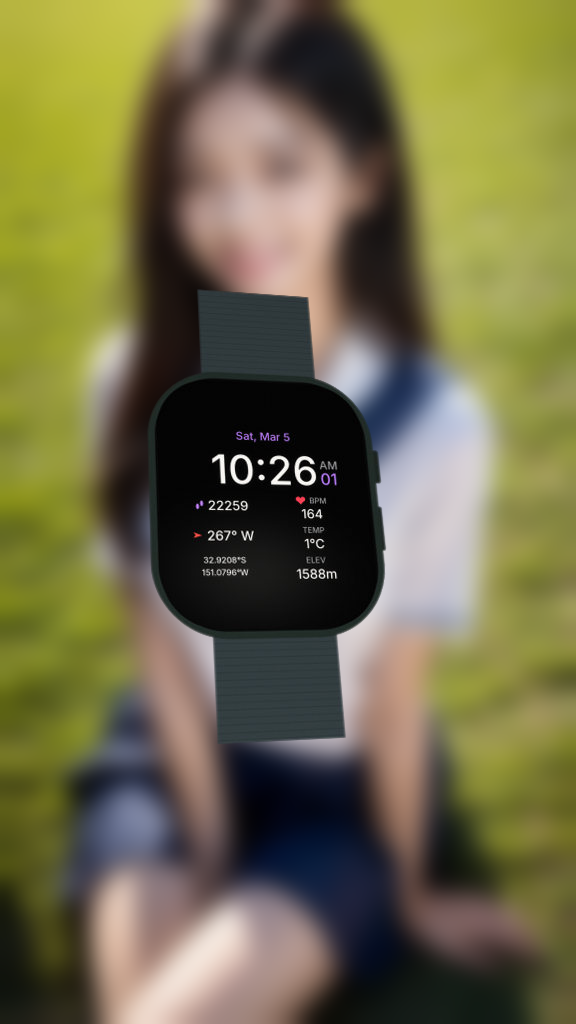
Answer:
10h26m01s
